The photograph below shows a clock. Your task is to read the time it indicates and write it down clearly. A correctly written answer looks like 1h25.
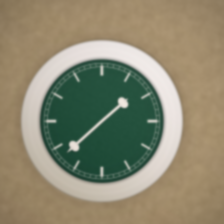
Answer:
1h38
